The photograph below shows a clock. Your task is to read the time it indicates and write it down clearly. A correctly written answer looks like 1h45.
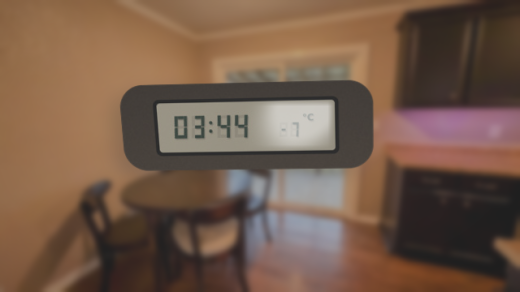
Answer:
3h44
